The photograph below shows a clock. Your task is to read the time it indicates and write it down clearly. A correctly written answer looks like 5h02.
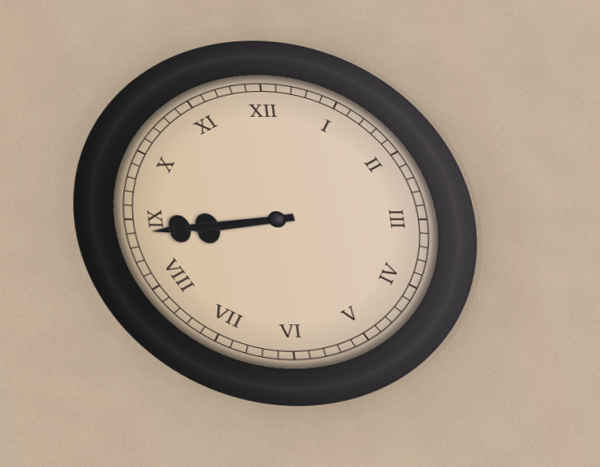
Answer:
8h44
